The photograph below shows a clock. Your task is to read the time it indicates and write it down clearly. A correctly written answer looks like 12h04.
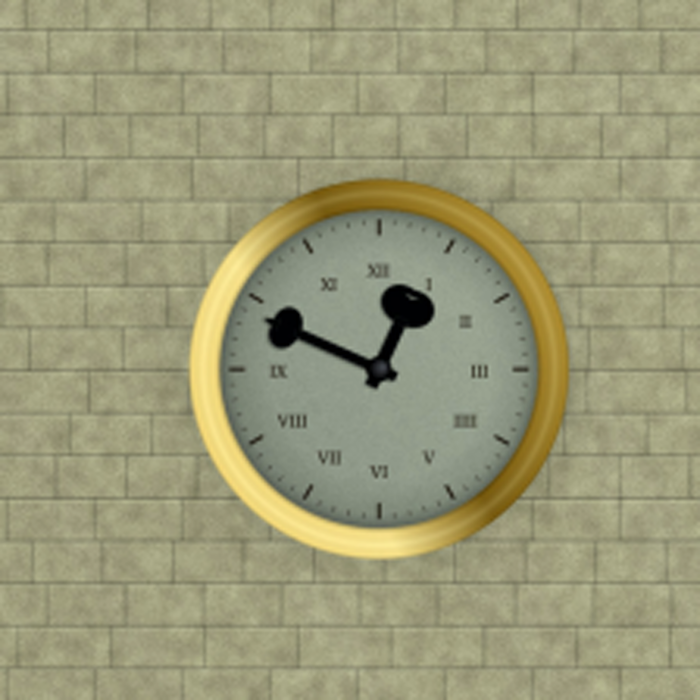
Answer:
12h49
